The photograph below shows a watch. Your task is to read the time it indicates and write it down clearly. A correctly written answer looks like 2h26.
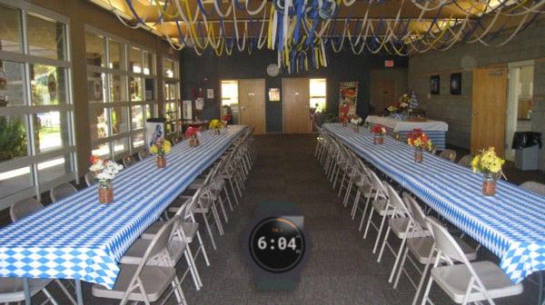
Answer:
6h04
